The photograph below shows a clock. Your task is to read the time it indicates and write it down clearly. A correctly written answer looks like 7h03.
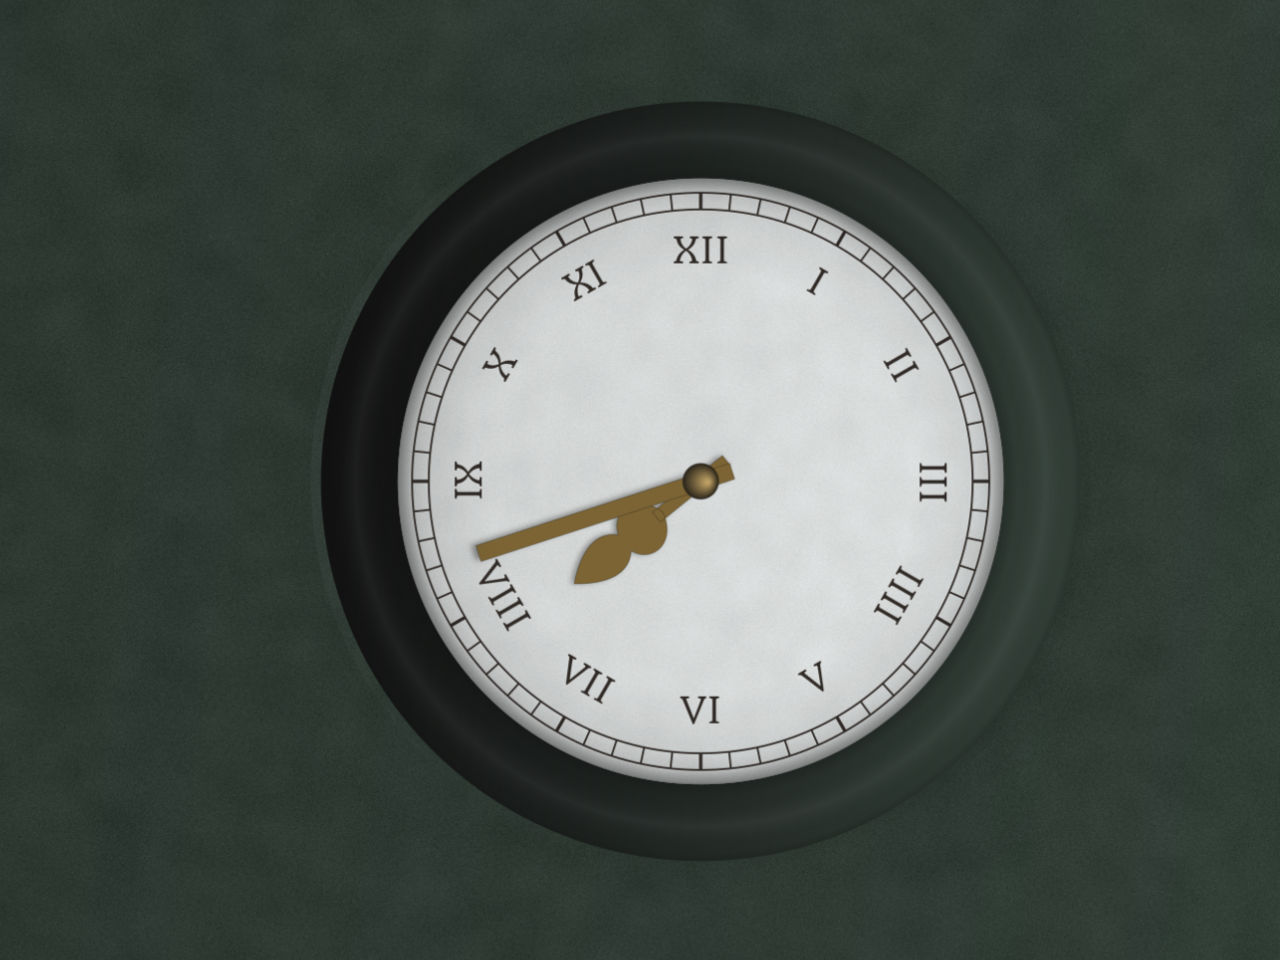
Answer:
7h42
